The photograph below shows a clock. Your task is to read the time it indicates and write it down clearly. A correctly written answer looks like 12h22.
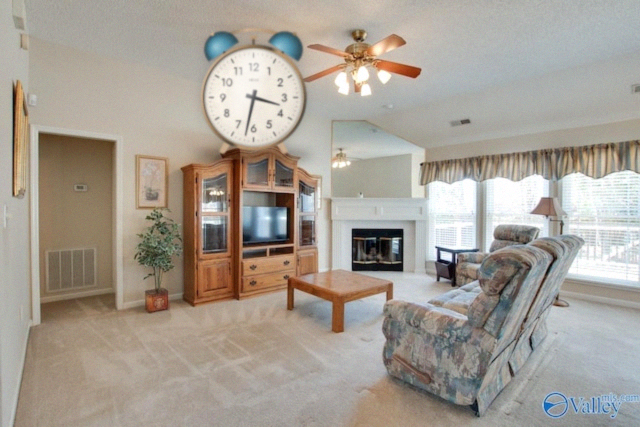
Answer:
3h32
